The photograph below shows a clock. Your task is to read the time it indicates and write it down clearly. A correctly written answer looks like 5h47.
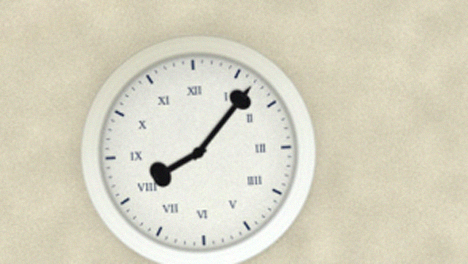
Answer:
8h07
